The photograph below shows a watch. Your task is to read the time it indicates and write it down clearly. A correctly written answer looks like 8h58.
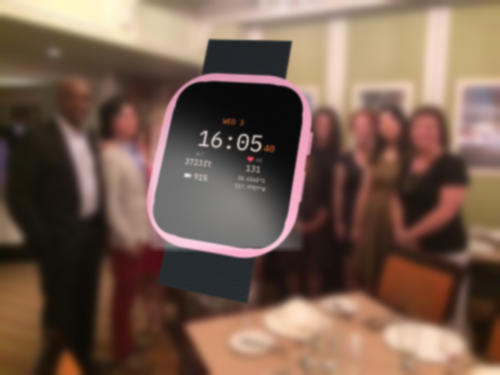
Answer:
16h05
